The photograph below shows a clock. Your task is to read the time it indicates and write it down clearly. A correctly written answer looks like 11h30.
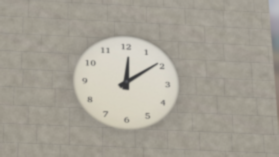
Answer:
12h09
